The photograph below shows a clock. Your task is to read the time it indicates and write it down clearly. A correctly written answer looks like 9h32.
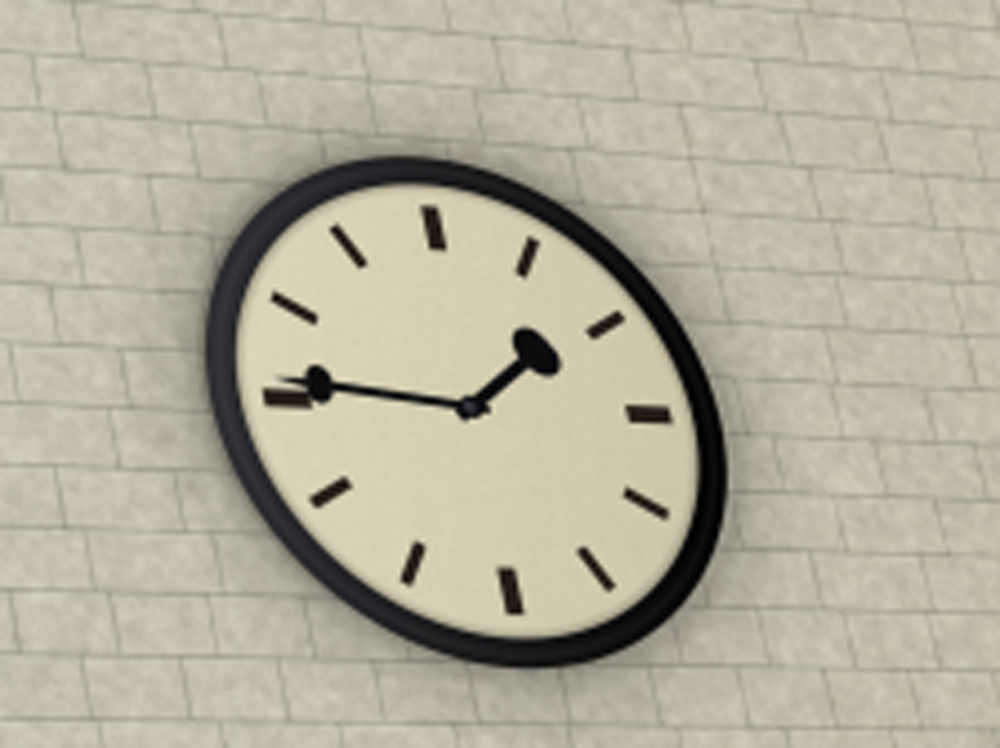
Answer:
1h46
